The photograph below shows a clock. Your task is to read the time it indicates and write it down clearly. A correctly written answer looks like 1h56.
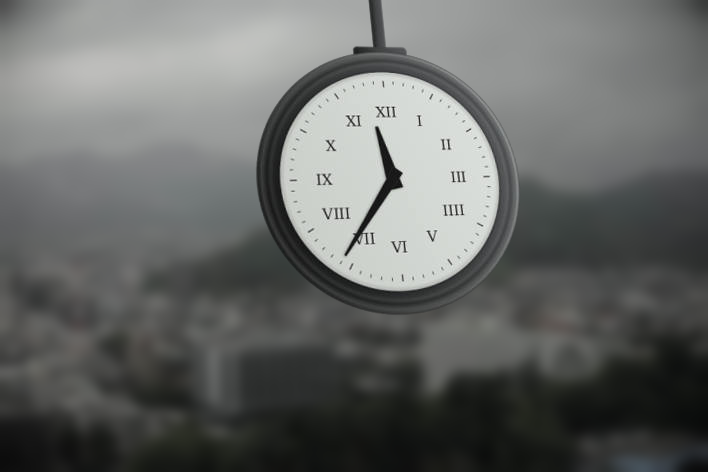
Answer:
11h36
